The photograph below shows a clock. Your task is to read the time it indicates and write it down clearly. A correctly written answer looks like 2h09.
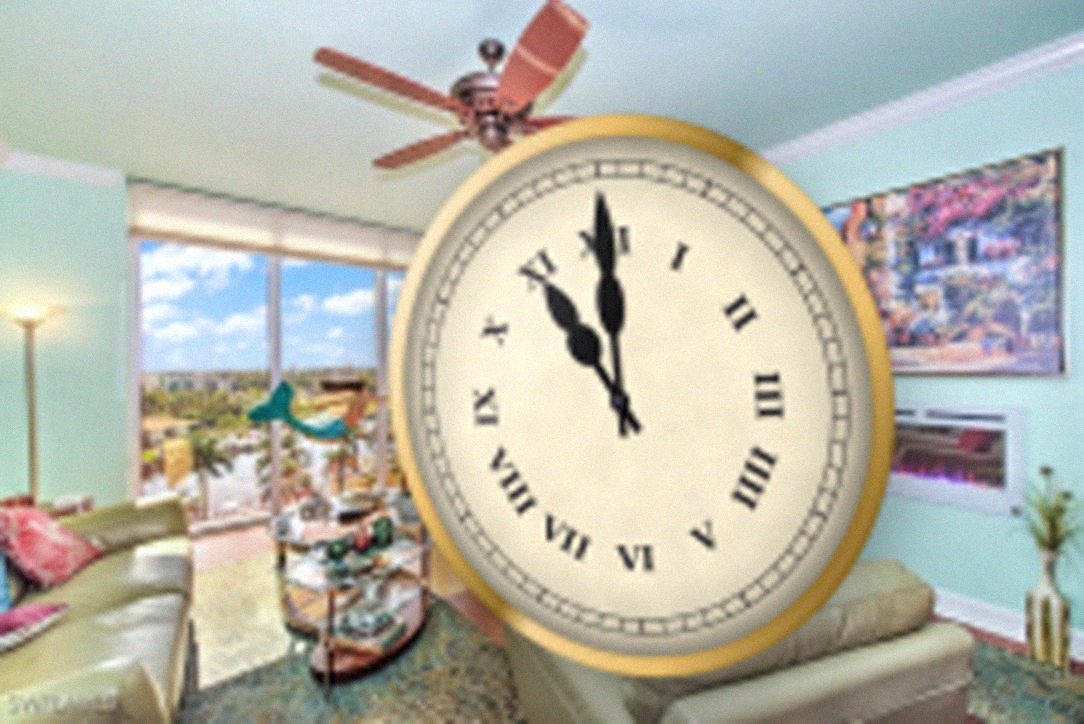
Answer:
11h00
